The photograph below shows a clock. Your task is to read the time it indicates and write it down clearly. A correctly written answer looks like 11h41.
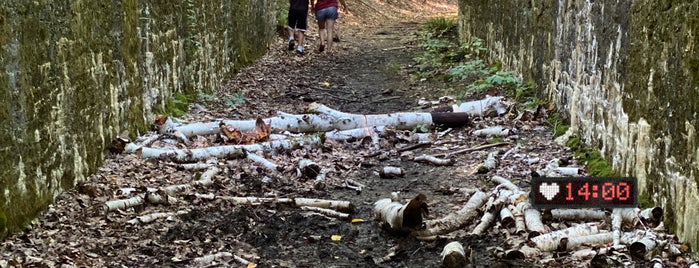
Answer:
14h00
